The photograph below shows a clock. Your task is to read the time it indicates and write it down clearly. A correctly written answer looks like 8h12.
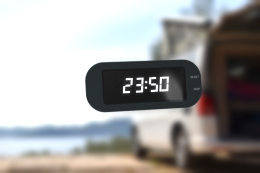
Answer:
23h50
